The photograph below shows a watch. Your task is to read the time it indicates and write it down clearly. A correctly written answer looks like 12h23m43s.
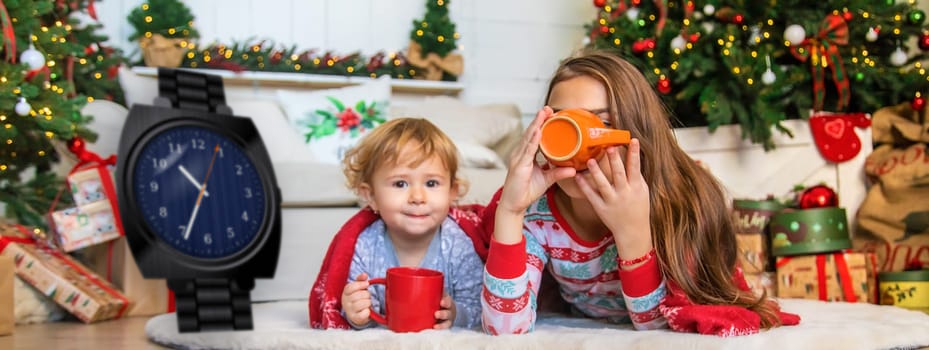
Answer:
10h34m04s
